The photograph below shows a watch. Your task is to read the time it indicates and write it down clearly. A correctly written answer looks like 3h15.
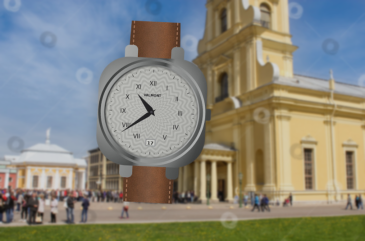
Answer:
10h39
